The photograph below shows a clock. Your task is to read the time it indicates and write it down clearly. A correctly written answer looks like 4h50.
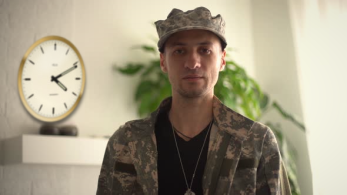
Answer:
4h11
